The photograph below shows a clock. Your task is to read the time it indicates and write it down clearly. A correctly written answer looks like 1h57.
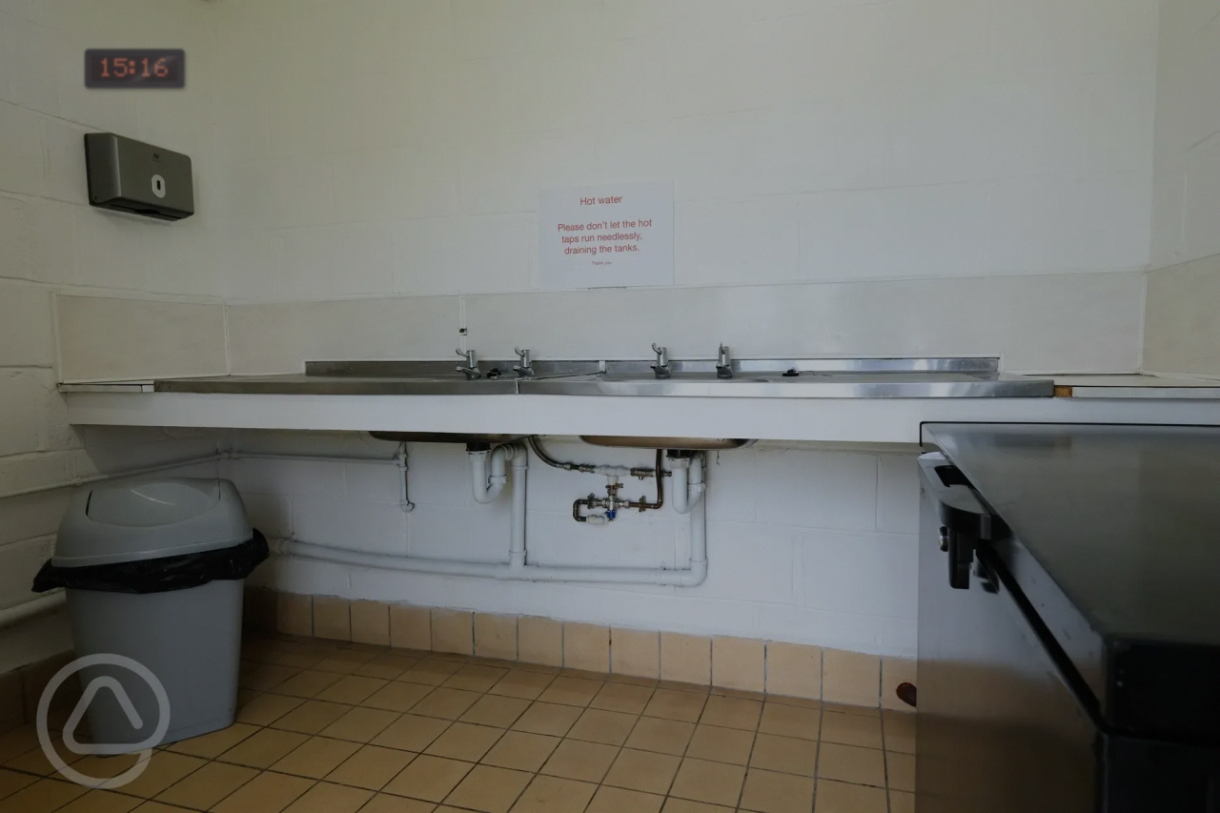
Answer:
15h16
